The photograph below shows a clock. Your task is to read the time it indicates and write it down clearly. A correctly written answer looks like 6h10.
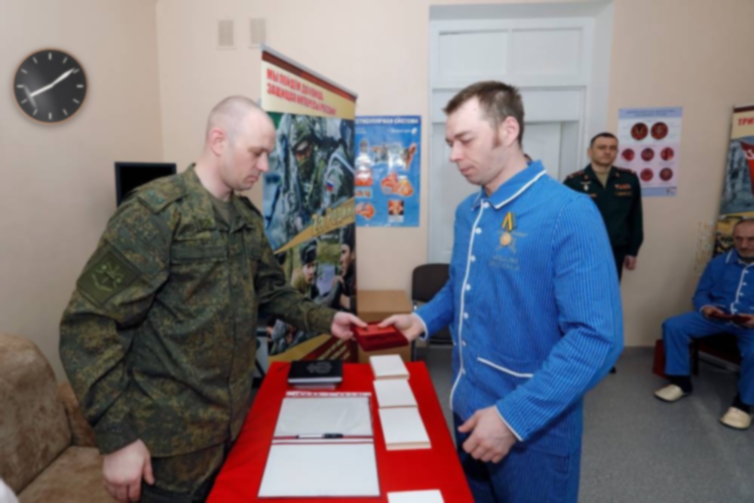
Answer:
8h09
